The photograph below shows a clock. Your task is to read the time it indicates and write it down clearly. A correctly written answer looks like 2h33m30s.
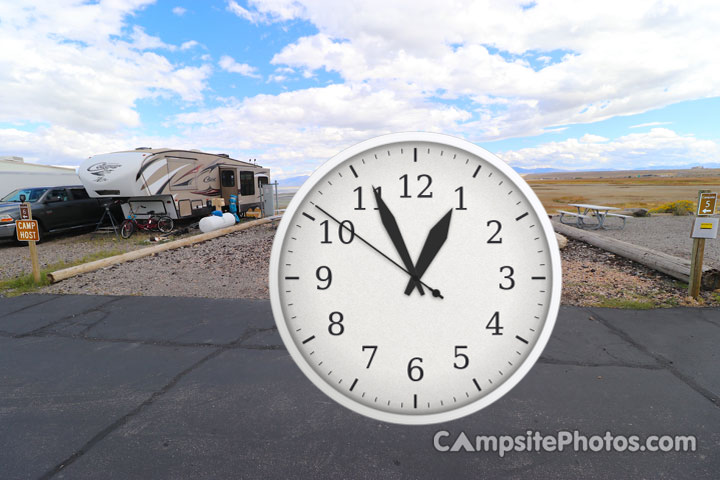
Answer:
12h55m51s
